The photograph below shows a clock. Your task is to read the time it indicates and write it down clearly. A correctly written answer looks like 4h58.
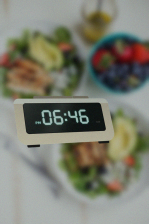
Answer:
6h46
